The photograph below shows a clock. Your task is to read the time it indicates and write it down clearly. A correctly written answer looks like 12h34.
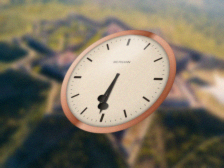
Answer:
6h31
